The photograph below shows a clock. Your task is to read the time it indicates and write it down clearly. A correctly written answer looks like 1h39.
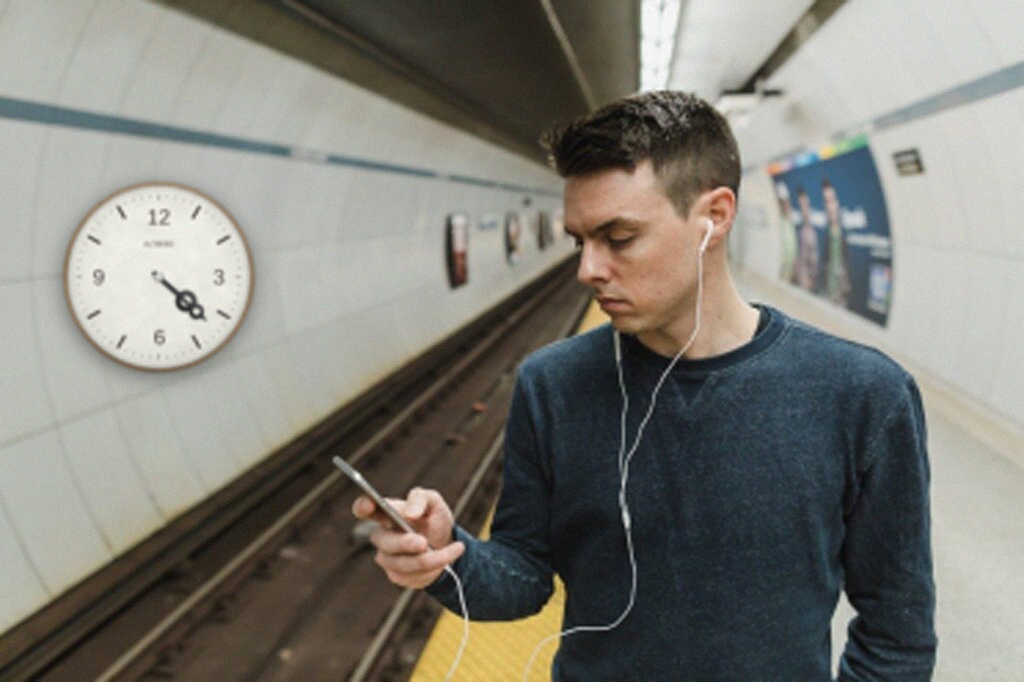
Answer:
4h22
